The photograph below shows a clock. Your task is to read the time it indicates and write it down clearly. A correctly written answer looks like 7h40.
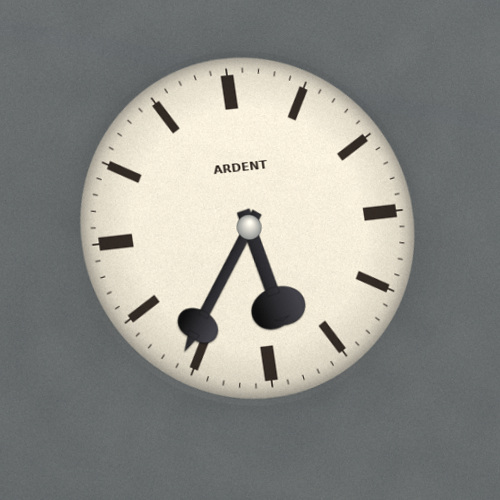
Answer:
5h36
